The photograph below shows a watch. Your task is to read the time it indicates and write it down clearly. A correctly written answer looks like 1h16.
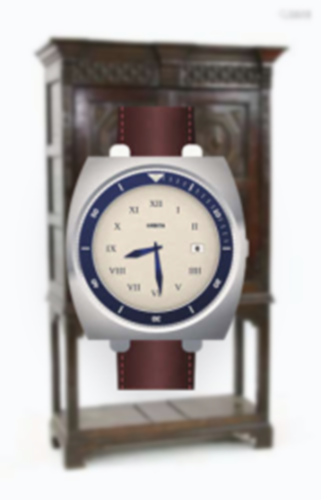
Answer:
8h29
